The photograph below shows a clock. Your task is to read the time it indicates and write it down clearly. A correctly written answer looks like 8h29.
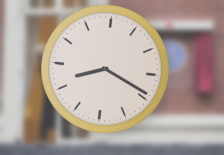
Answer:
8h19
